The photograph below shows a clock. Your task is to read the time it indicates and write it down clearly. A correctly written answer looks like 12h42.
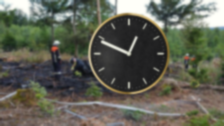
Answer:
12h49
